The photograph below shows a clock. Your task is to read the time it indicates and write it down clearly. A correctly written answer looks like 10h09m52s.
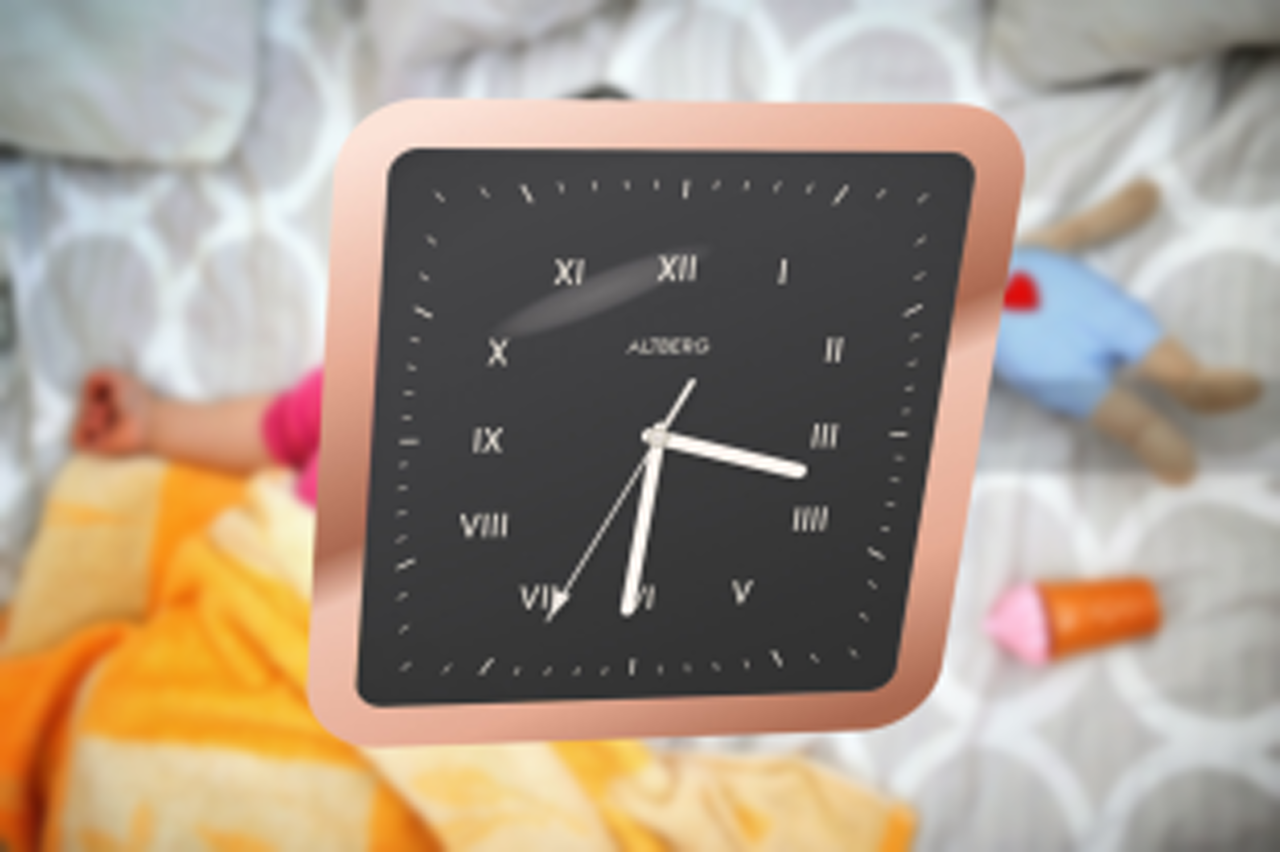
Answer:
3h30m34s
